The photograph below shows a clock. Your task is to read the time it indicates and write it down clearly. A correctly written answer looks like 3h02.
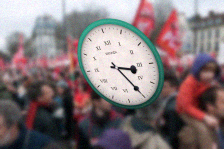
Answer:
3h25
